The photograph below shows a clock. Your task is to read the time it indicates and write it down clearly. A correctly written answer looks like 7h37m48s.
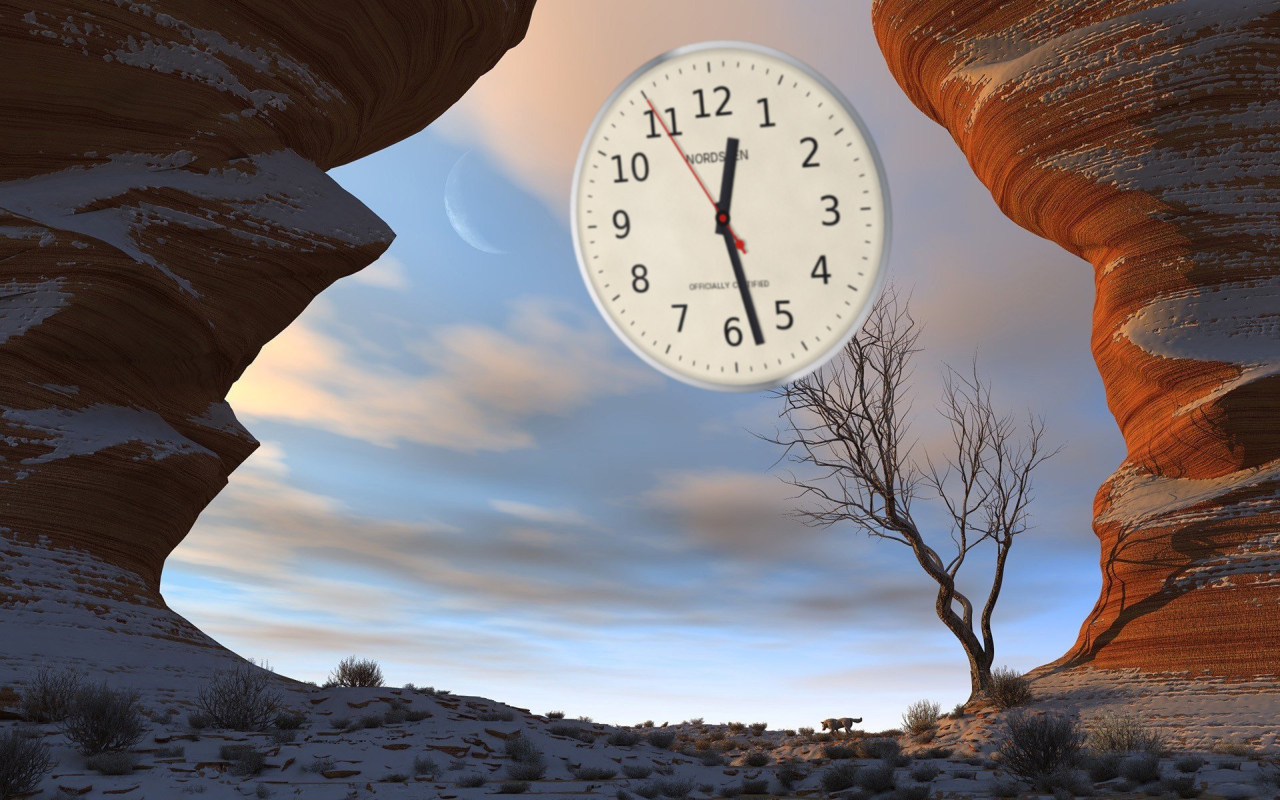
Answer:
12h27m55s
